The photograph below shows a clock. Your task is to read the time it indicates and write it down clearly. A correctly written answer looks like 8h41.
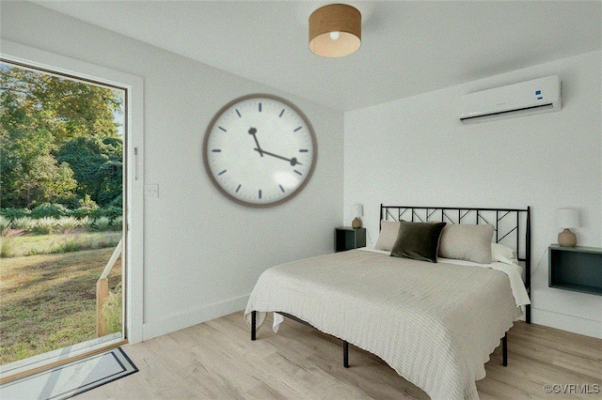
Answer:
11h18
